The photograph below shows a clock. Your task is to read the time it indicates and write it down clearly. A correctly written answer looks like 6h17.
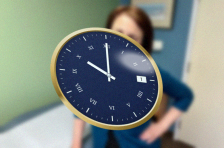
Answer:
10h00
